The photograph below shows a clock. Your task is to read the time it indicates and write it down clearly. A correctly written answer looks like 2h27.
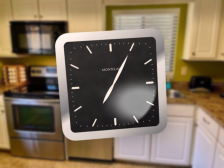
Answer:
7h05
